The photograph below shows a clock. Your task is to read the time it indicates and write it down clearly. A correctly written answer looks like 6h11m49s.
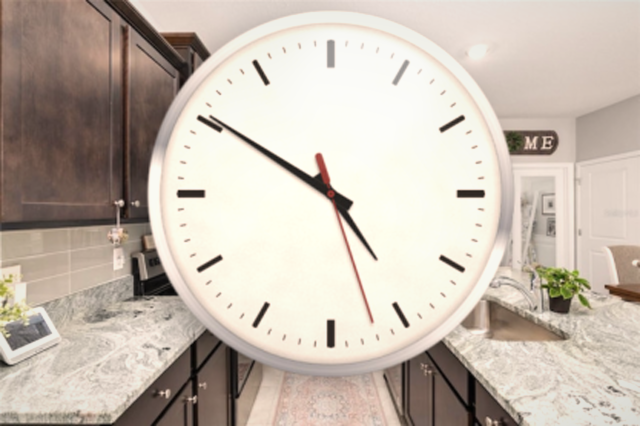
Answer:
4h50m27s
